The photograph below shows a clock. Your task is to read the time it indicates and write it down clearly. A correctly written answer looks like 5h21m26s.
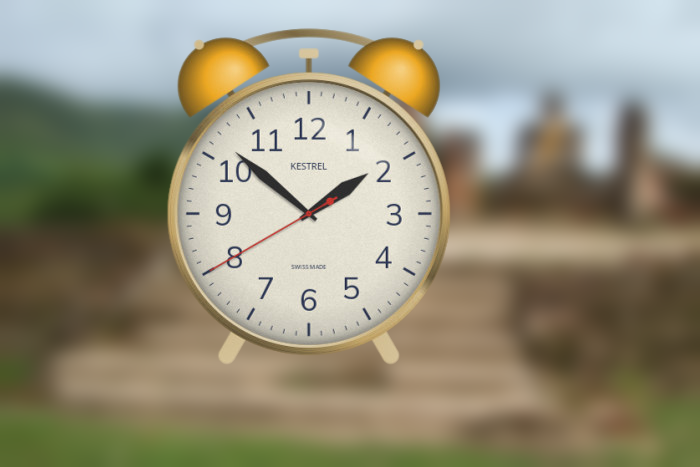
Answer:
1h51m40s
